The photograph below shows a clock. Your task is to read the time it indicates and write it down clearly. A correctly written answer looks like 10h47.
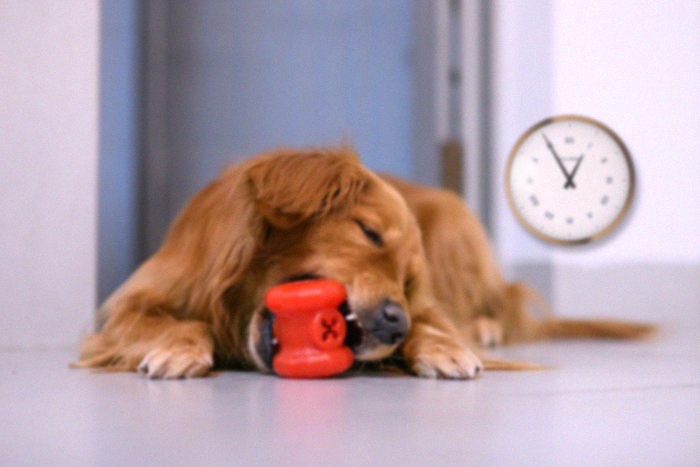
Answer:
12h55
